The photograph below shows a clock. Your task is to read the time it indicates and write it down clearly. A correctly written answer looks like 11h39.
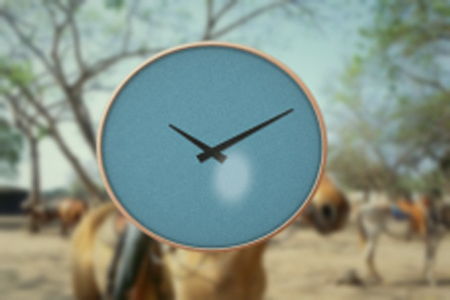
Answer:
10h10
